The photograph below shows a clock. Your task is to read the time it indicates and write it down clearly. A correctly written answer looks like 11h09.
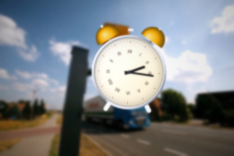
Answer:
2h16
